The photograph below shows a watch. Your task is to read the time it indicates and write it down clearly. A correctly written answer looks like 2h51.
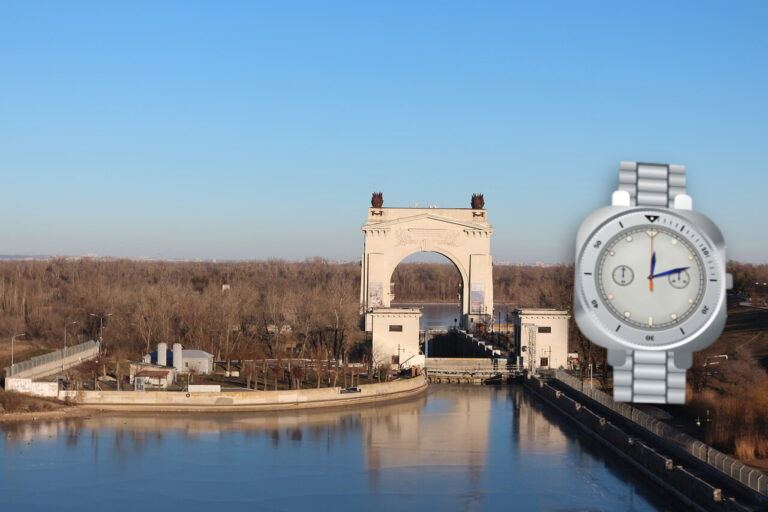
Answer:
12h12
